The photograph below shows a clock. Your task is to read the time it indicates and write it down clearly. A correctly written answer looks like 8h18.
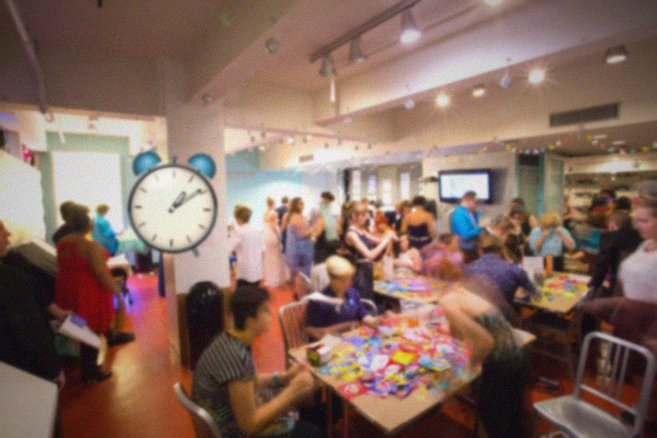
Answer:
1h09
